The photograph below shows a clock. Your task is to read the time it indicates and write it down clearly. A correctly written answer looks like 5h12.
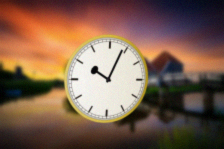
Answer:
10h04
